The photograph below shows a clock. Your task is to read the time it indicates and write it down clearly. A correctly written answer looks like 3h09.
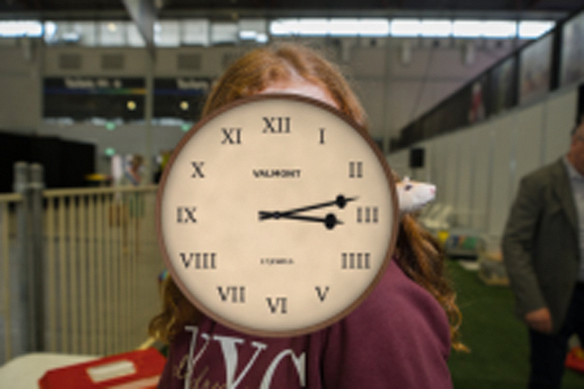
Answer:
3h13
